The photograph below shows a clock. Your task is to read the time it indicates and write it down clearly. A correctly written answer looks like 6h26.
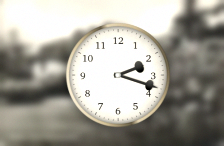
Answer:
2h18
